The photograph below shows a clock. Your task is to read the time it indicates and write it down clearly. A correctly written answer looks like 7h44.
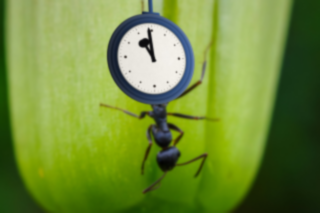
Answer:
10h59
